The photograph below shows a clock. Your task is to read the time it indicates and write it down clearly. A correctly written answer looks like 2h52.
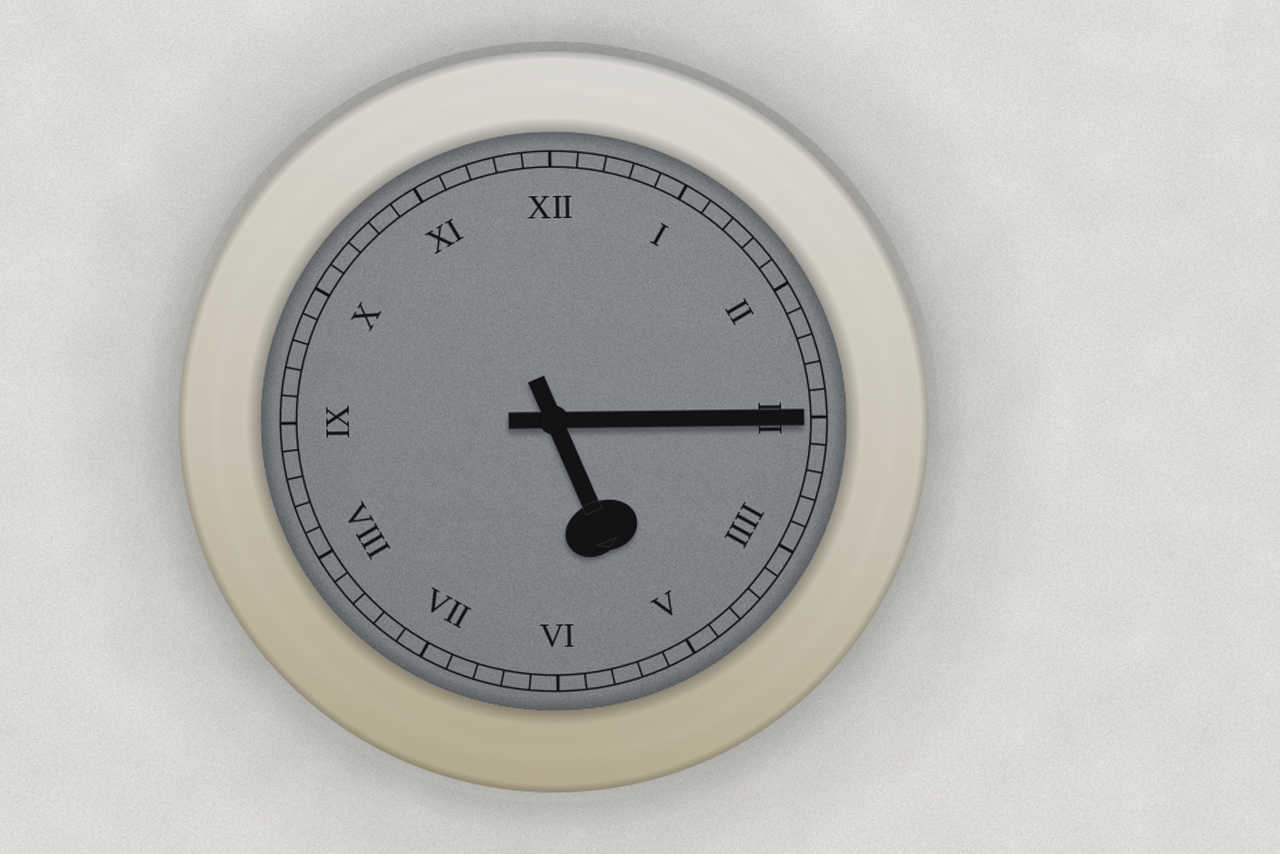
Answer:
5h15
